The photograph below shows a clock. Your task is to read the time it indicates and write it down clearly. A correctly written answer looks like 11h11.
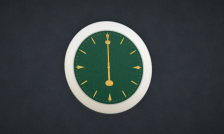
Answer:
6h00
